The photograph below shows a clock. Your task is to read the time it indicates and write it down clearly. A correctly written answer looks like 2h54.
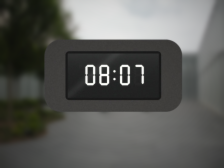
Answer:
8h07
